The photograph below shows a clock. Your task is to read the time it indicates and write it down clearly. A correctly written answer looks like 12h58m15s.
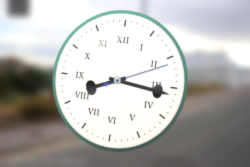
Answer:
8h16m11s
